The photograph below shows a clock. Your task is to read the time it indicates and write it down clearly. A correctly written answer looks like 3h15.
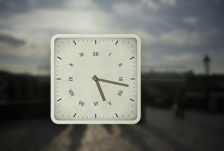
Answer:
5h17
